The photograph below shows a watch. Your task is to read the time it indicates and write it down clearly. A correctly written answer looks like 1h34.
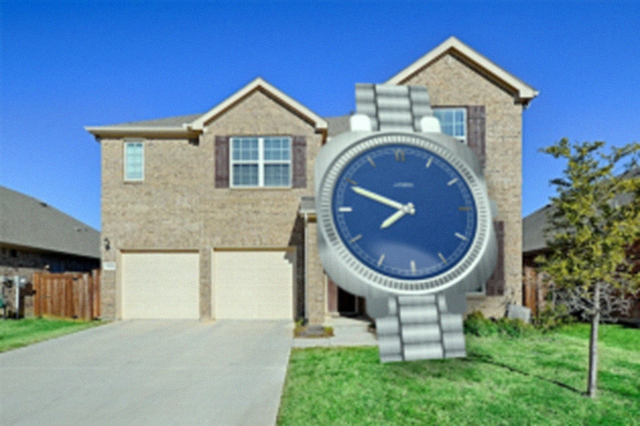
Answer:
7h49
